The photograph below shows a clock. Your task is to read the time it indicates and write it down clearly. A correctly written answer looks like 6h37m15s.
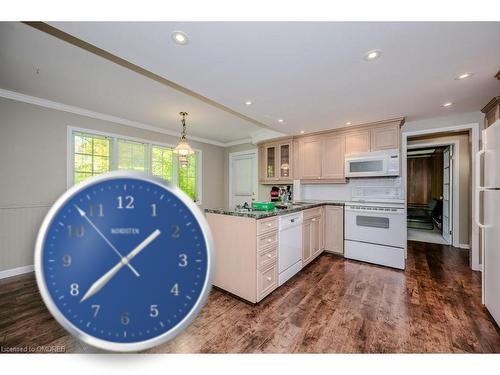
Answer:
1h37m53s
